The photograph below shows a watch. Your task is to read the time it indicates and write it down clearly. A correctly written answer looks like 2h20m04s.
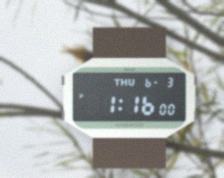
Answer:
1h16m00s
